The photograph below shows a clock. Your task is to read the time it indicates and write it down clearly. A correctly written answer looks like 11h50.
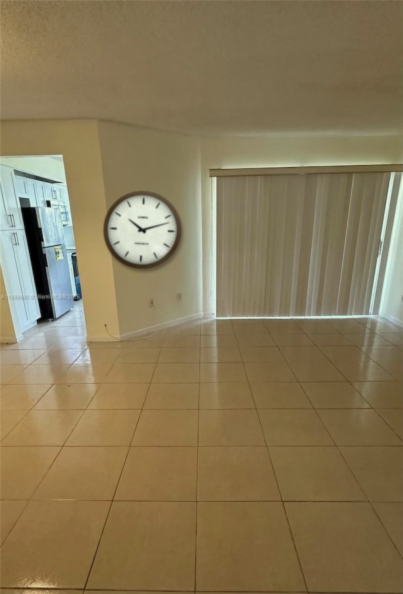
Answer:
10h12
